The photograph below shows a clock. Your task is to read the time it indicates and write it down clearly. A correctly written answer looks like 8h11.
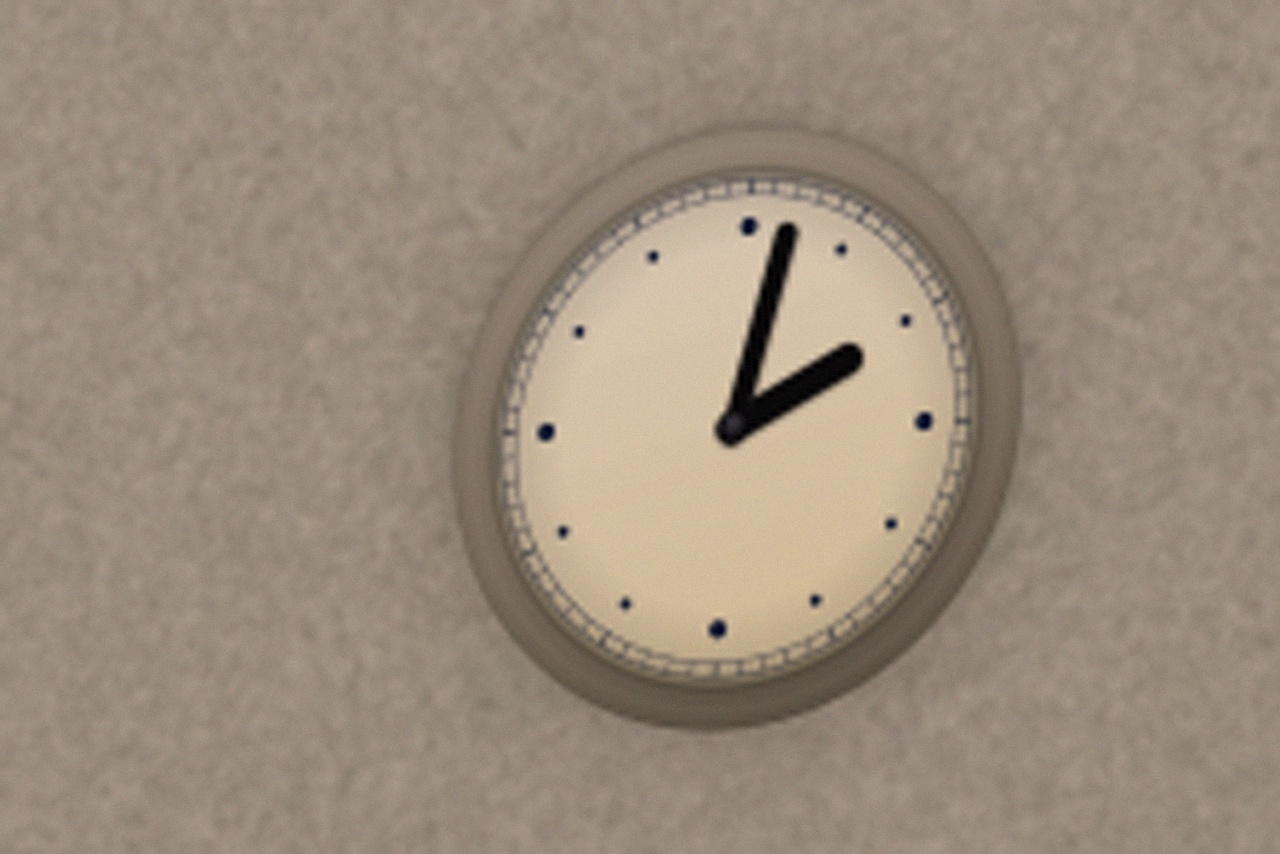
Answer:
2h02
